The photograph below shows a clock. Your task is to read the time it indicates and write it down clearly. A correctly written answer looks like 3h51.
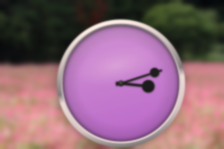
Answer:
3h12
